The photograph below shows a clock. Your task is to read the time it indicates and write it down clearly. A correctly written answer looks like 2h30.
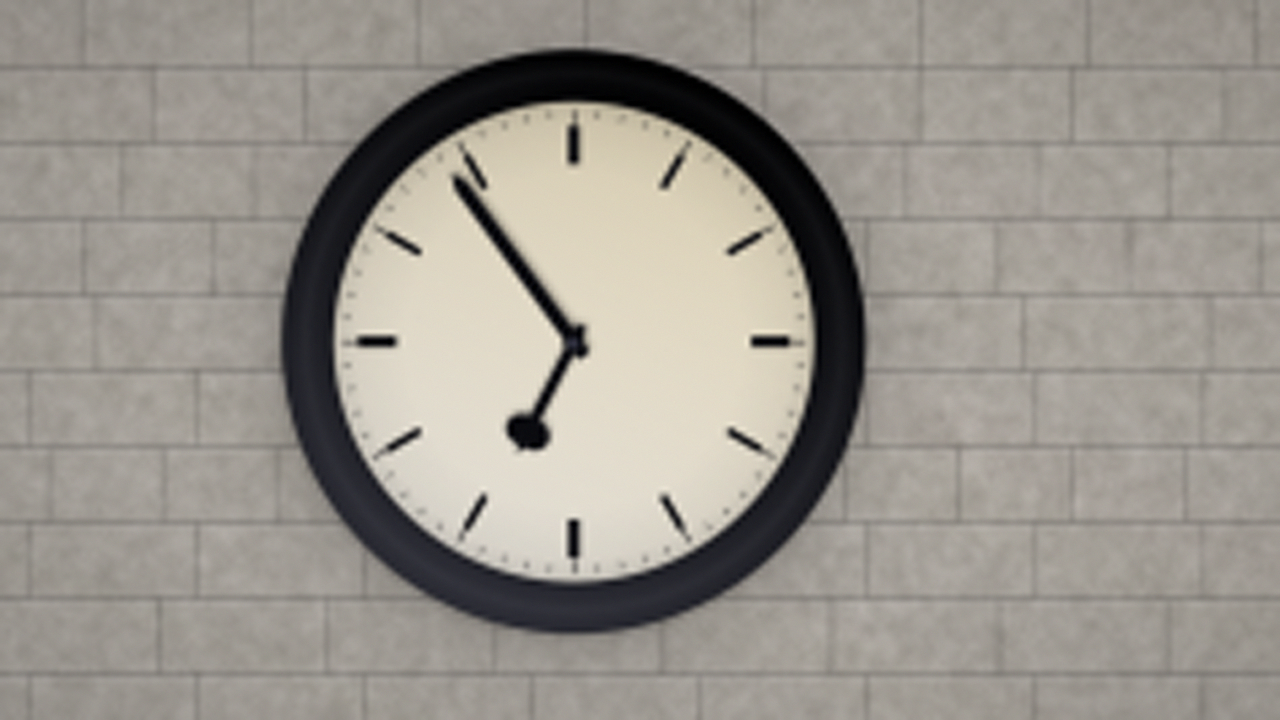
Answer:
6h54
